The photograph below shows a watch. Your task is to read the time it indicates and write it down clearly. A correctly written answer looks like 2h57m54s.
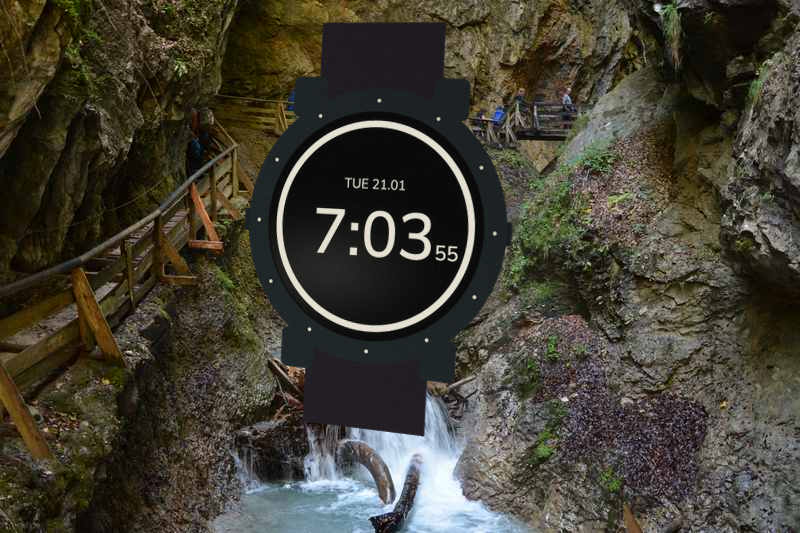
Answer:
7h03m55s
